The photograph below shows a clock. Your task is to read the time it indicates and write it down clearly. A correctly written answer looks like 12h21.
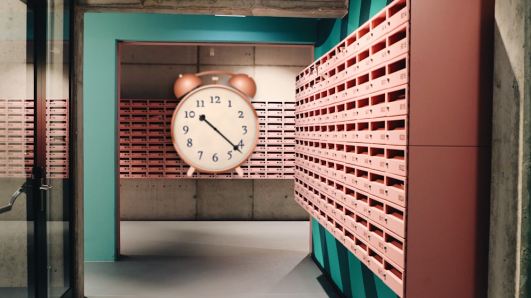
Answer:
10h22
